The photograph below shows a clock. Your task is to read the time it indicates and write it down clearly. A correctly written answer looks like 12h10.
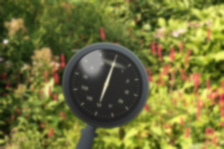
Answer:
6h00
